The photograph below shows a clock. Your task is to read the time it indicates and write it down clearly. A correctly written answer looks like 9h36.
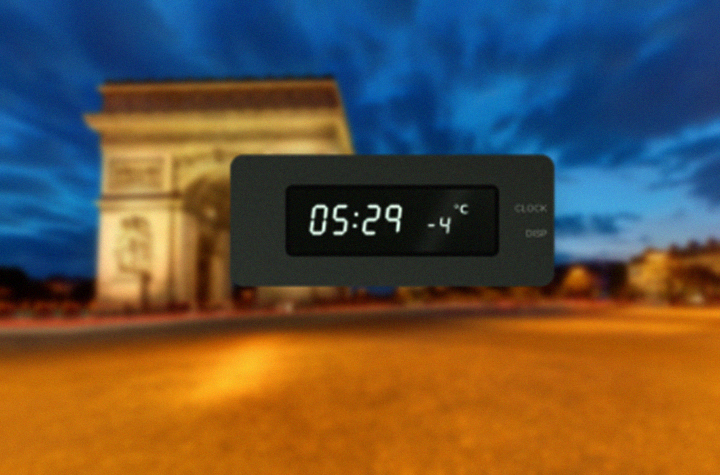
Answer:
5h29
